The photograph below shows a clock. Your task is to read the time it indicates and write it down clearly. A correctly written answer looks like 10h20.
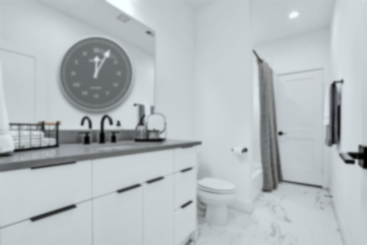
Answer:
12h05
